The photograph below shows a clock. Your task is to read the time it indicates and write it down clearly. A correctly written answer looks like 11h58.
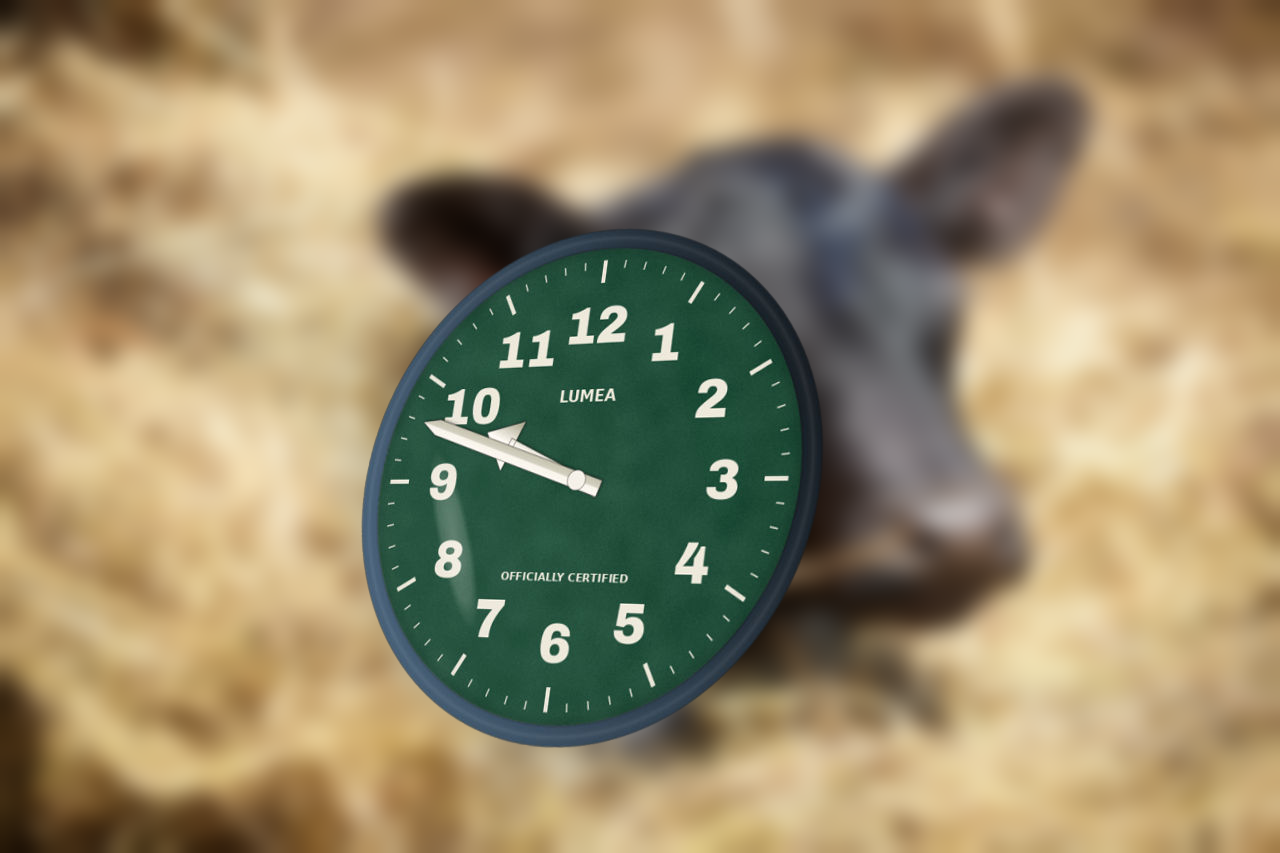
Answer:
9h48
